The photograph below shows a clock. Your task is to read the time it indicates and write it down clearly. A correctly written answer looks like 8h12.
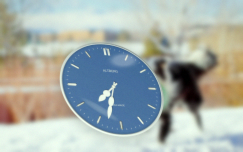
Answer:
7h33
